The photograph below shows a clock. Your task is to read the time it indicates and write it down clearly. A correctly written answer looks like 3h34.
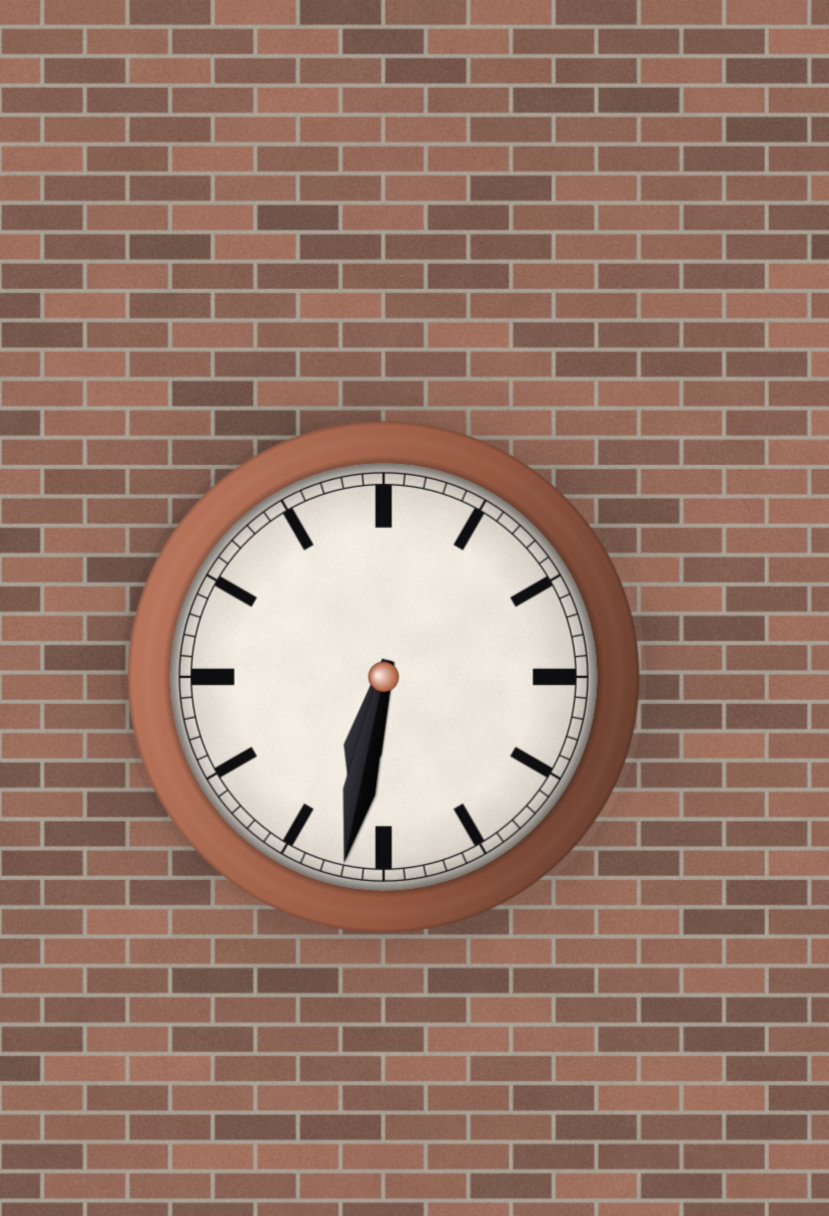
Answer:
6h32
